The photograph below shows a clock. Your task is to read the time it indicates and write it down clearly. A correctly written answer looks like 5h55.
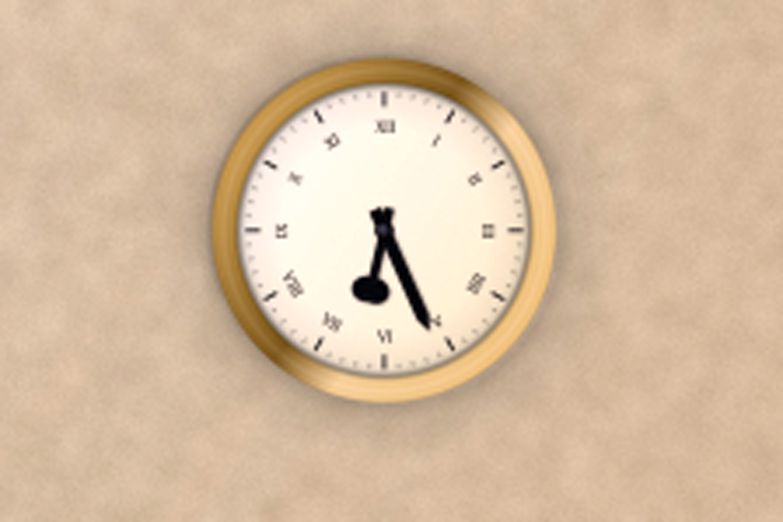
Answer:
6h26
